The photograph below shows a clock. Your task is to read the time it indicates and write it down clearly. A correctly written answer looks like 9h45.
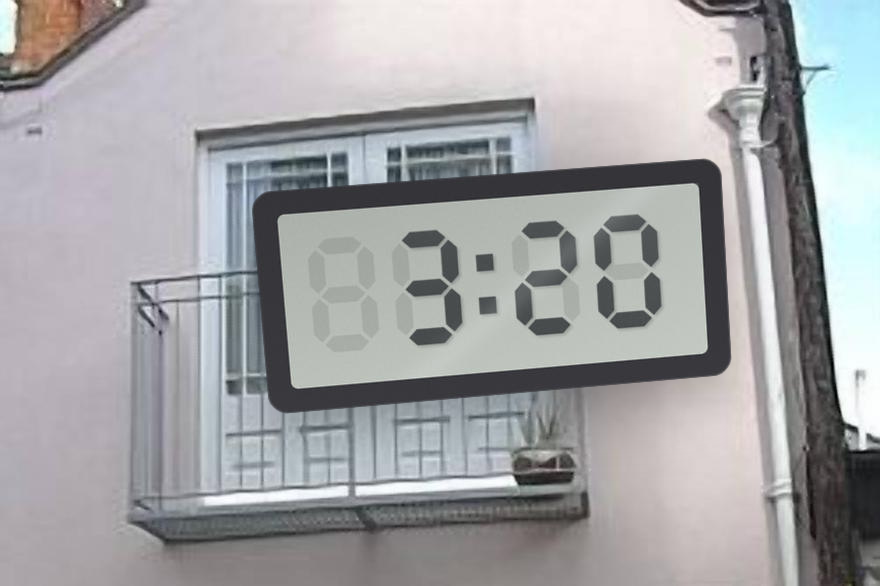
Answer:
3h20
